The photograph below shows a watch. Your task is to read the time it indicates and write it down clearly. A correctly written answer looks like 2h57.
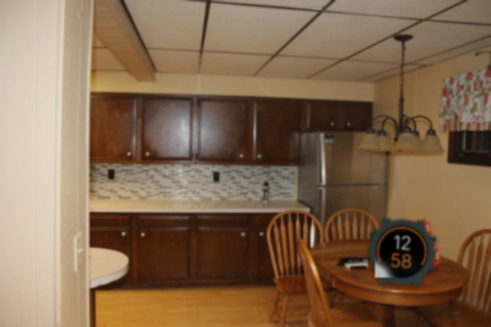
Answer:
12h58
